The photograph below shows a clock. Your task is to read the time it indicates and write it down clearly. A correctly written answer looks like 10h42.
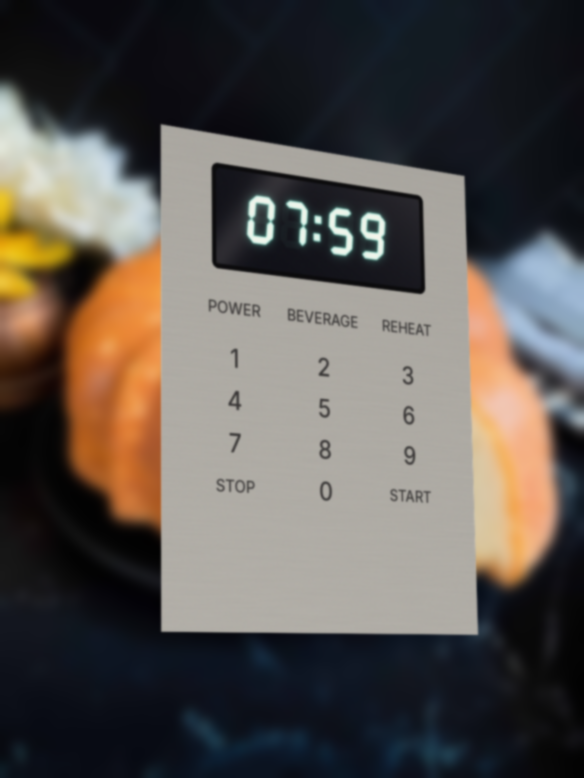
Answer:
7h59
